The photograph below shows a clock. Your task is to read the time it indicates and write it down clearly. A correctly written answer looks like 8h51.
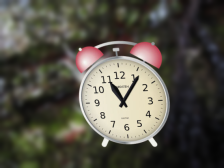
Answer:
11h06
